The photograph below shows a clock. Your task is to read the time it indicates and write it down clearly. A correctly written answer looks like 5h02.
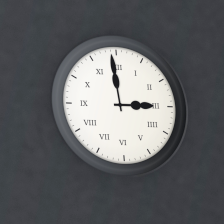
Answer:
2h59
